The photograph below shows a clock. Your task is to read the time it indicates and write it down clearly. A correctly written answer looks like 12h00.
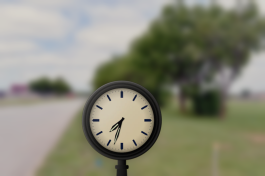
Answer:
7h33
